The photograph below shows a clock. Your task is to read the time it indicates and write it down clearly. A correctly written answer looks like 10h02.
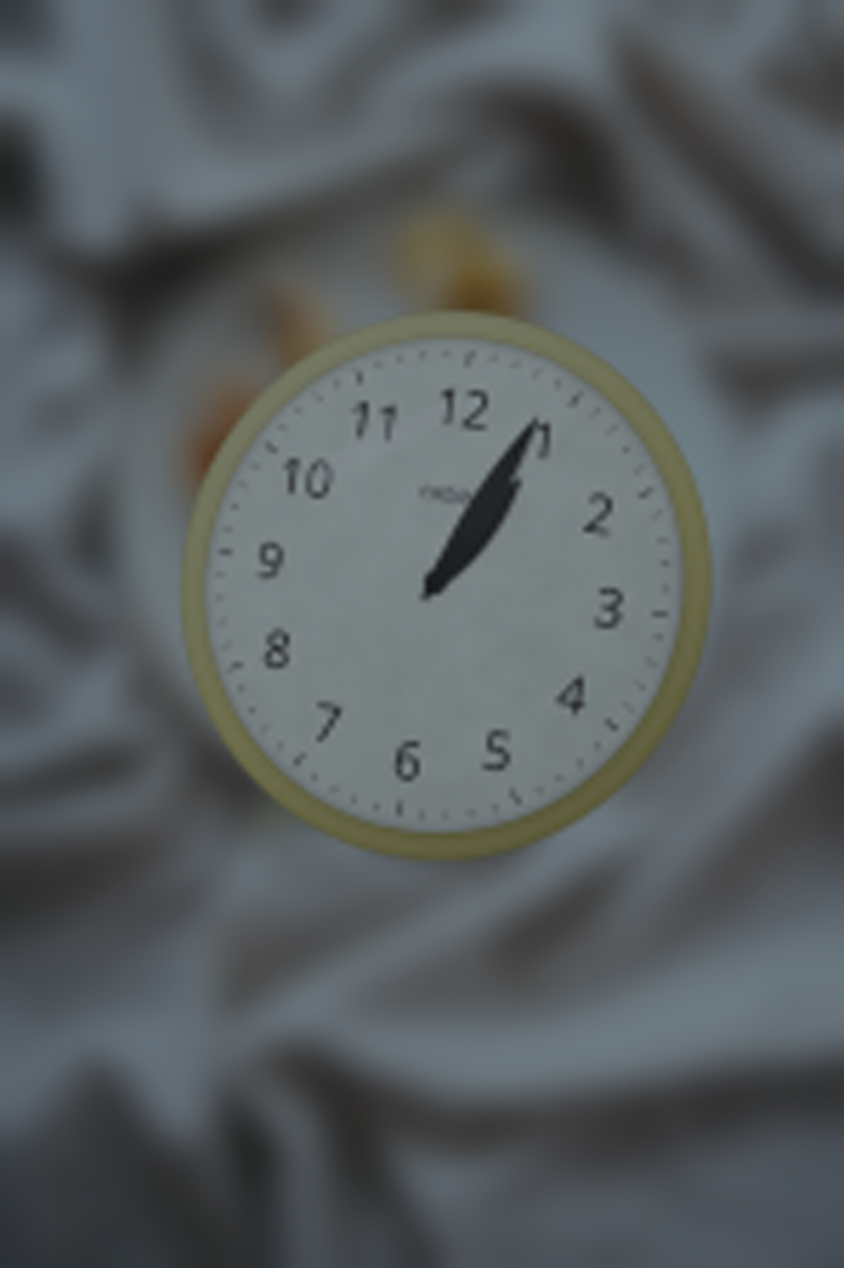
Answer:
1h04
